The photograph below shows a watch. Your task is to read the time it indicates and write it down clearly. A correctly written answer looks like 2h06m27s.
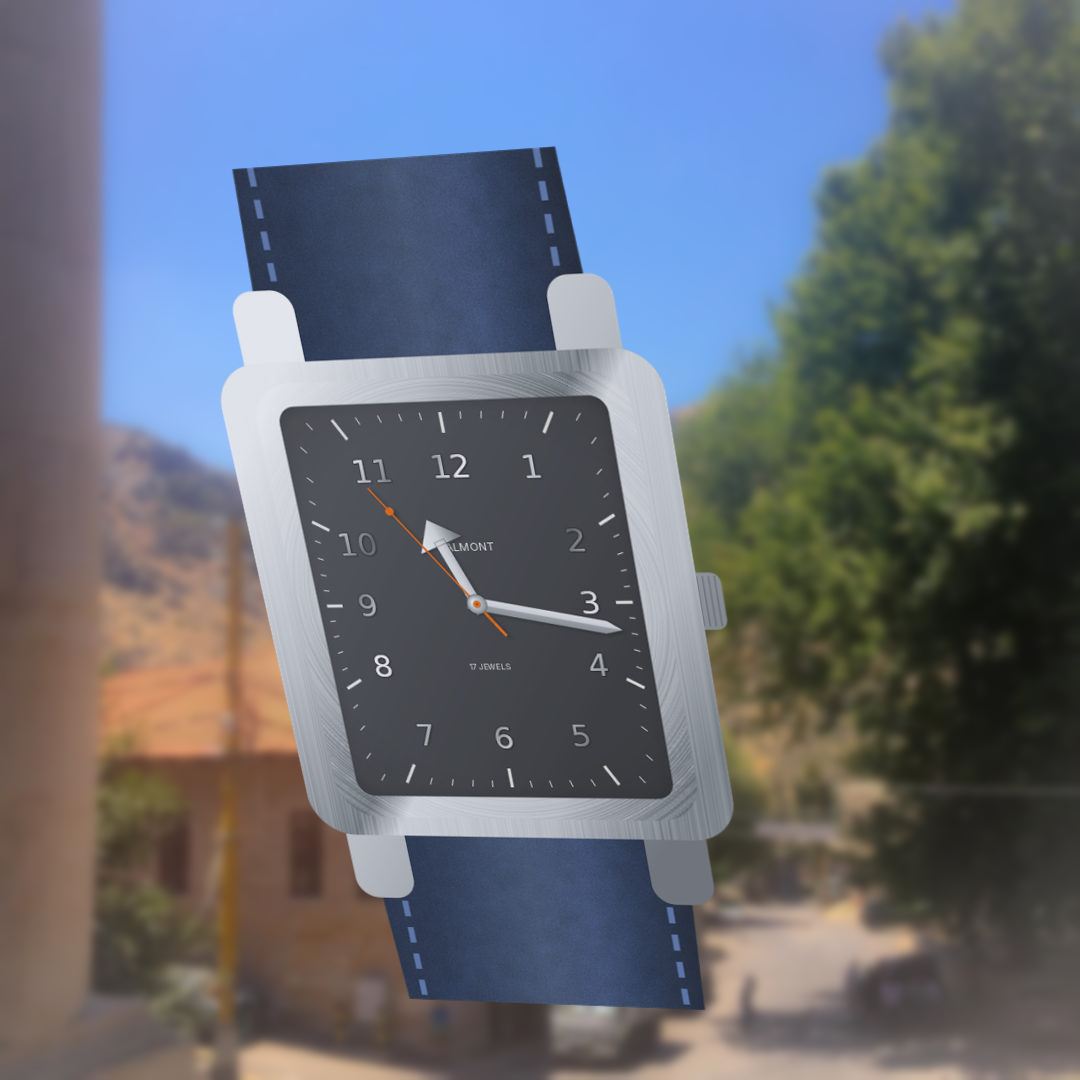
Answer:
11h16m54s
